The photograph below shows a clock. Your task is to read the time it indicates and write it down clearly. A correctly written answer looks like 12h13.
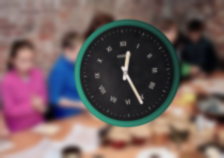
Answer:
12h26
